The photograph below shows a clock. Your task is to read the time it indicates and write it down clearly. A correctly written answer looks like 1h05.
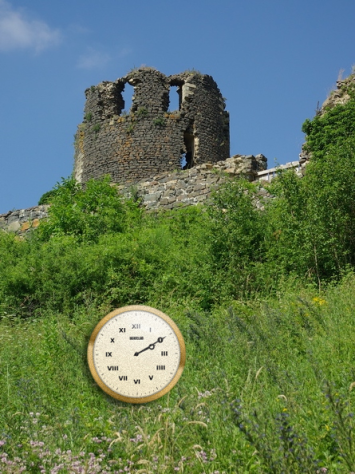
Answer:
2h10
